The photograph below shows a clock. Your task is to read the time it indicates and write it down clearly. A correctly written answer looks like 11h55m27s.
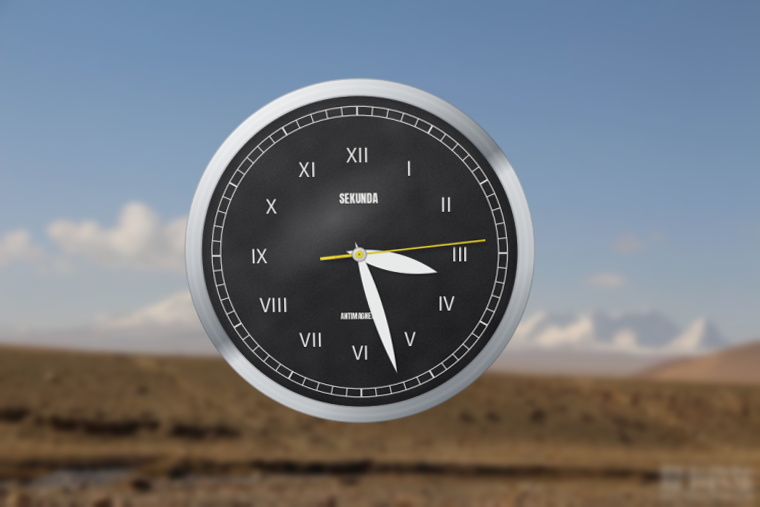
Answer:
3h27m14s
